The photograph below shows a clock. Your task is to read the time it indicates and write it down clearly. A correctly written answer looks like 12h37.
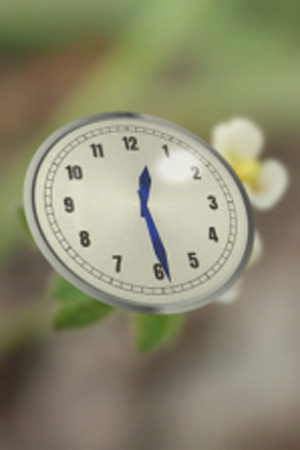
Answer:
12h29
